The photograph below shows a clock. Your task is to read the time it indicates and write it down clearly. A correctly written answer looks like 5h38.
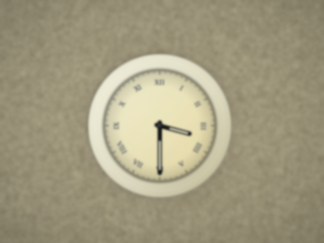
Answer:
3h30
